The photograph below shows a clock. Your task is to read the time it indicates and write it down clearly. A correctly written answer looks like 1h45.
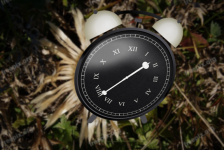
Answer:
1h38
